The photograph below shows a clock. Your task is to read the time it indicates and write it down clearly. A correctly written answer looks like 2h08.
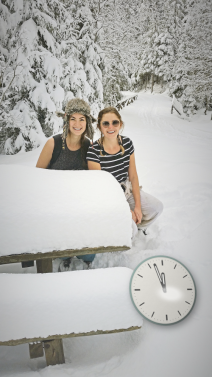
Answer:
11h57
